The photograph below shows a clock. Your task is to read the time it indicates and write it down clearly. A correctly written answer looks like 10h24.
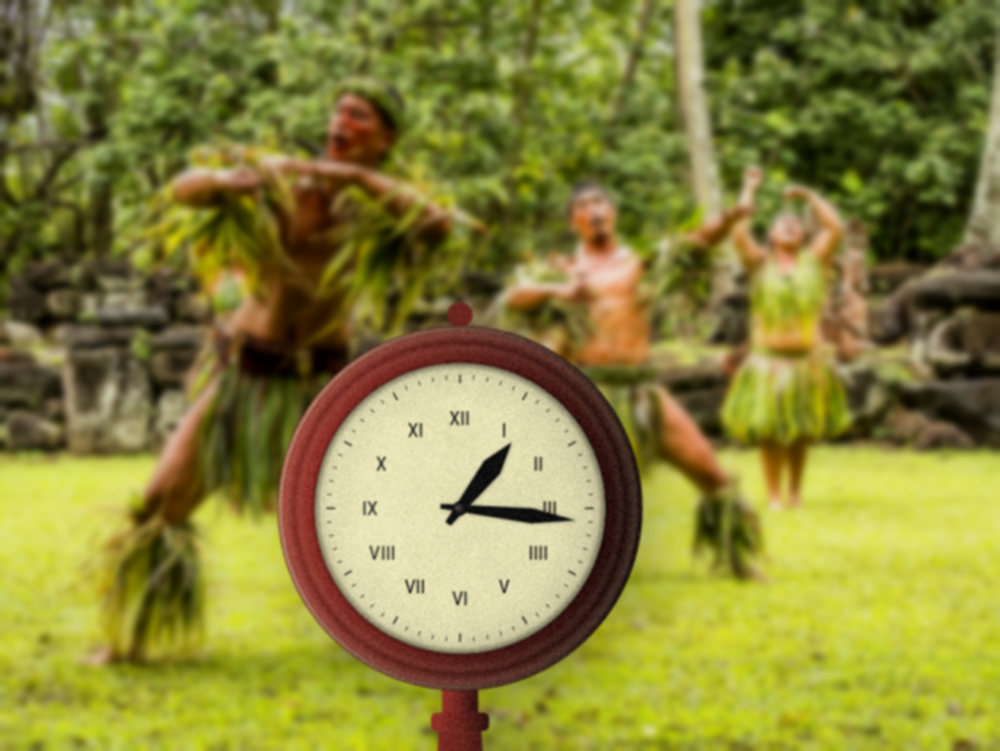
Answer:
1h16
